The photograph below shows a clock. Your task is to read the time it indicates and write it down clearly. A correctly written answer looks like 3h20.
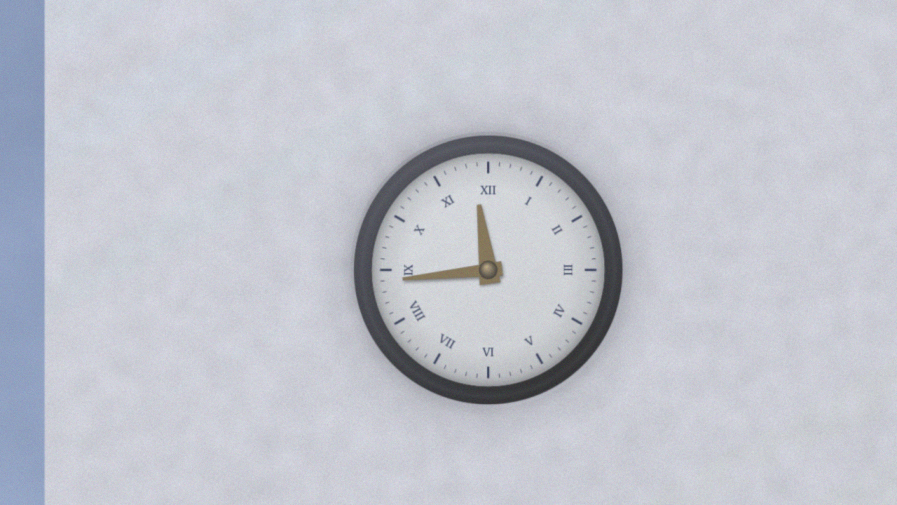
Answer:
11h44
